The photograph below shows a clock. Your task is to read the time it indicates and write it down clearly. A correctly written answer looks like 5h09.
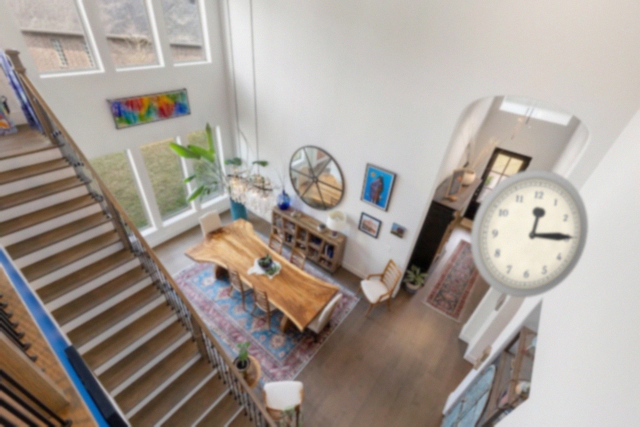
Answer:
12h15
